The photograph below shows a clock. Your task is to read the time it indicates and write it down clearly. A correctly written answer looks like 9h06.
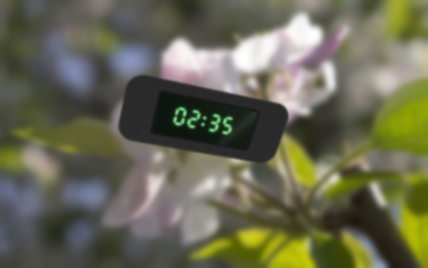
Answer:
2h35
